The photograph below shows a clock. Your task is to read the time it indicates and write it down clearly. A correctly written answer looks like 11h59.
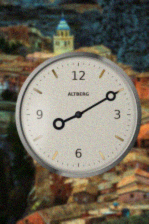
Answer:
8h10
